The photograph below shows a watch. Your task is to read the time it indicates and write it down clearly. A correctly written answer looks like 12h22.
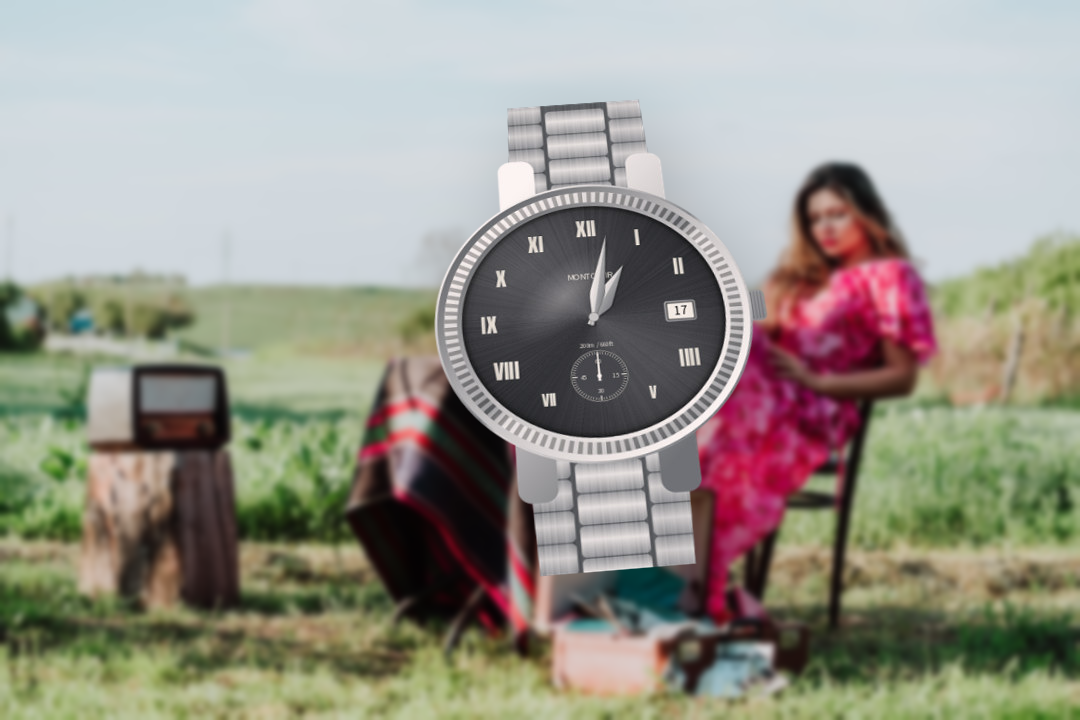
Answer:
1h02
